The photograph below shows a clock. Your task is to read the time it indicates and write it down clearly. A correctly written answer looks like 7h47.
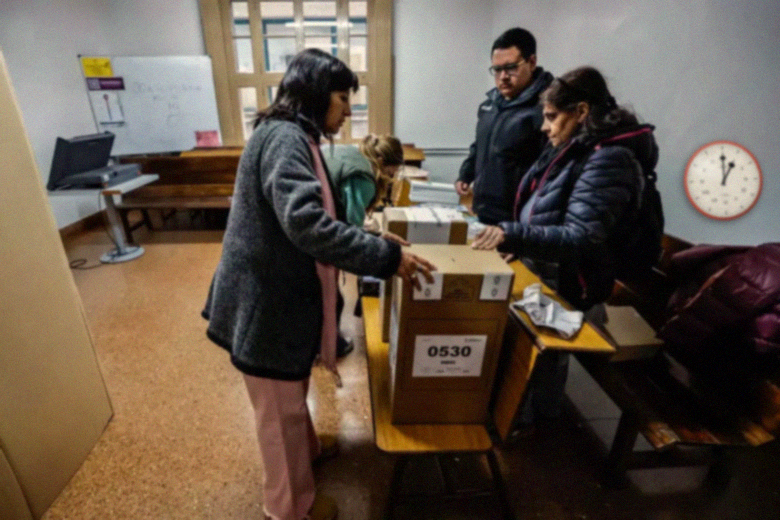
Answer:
1h00
